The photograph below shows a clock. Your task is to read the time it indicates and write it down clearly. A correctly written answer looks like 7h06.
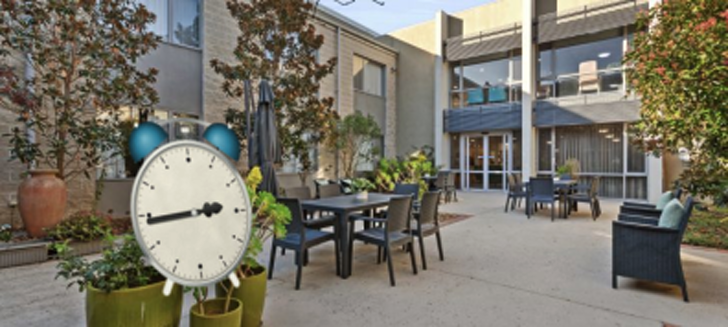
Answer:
2h44
